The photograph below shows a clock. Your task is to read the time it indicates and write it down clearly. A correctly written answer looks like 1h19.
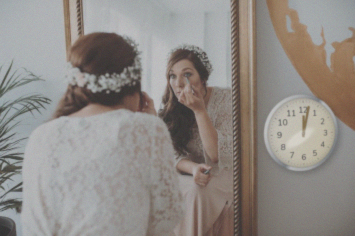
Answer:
12h02
